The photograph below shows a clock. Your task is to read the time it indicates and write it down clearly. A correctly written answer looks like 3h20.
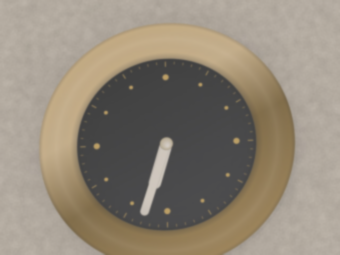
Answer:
6h33
